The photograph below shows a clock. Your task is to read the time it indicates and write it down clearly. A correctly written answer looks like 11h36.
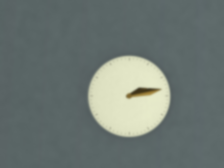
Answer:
2h13
